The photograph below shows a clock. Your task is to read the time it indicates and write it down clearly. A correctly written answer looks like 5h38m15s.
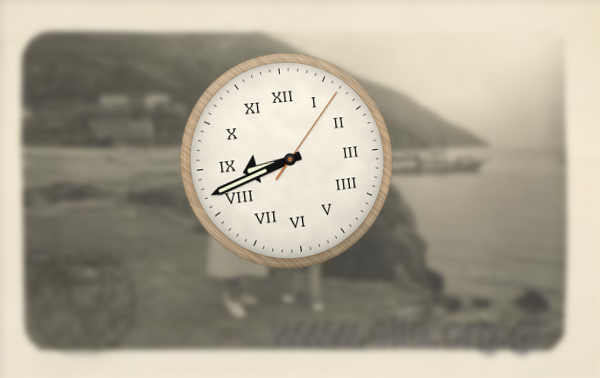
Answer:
8h42m07s
